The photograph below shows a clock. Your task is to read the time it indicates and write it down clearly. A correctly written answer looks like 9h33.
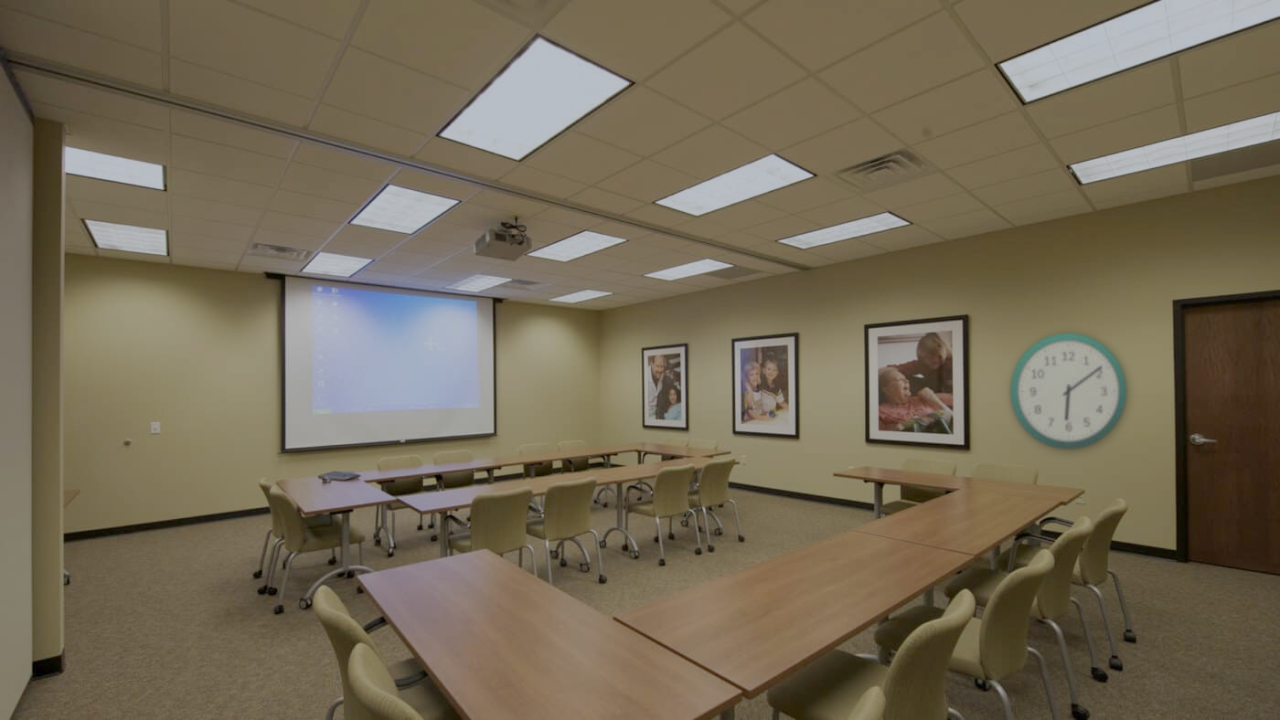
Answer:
6h09
